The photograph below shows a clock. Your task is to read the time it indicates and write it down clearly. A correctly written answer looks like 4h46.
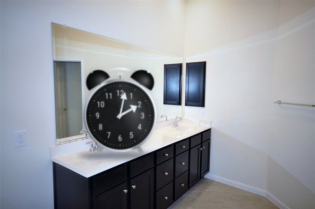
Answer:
2h02
